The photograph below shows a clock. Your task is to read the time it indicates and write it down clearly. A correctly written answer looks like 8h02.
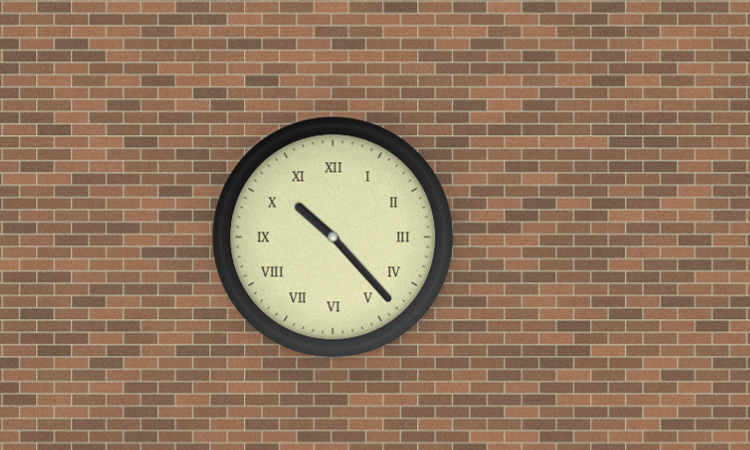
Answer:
10h23
